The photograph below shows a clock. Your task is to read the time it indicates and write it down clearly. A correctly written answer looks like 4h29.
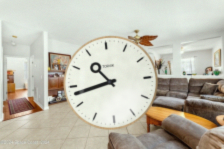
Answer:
10h43
